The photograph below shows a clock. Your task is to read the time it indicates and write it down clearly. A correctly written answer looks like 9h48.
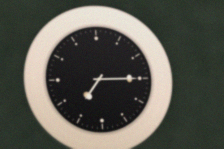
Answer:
7h15
